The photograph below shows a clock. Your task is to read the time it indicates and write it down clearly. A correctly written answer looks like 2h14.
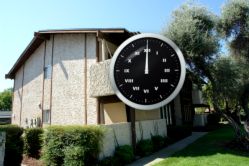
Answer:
12h00
